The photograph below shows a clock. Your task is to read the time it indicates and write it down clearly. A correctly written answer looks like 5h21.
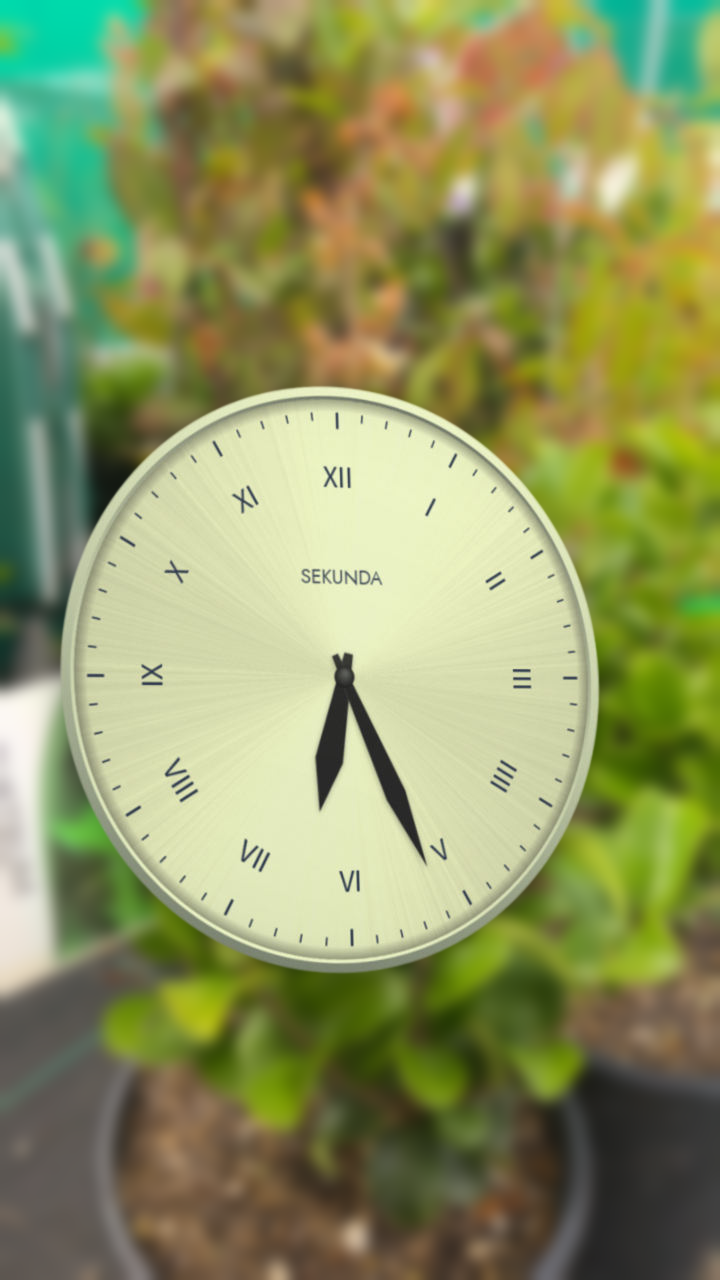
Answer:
6h26
